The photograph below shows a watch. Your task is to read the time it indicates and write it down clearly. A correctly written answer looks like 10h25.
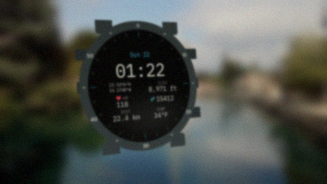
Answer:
1h22
